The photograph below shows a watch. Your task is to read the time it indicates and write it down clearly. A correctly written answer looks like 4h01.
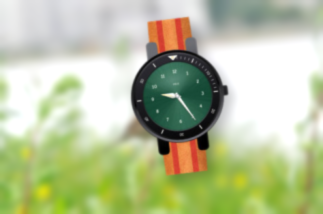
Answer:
9h25
